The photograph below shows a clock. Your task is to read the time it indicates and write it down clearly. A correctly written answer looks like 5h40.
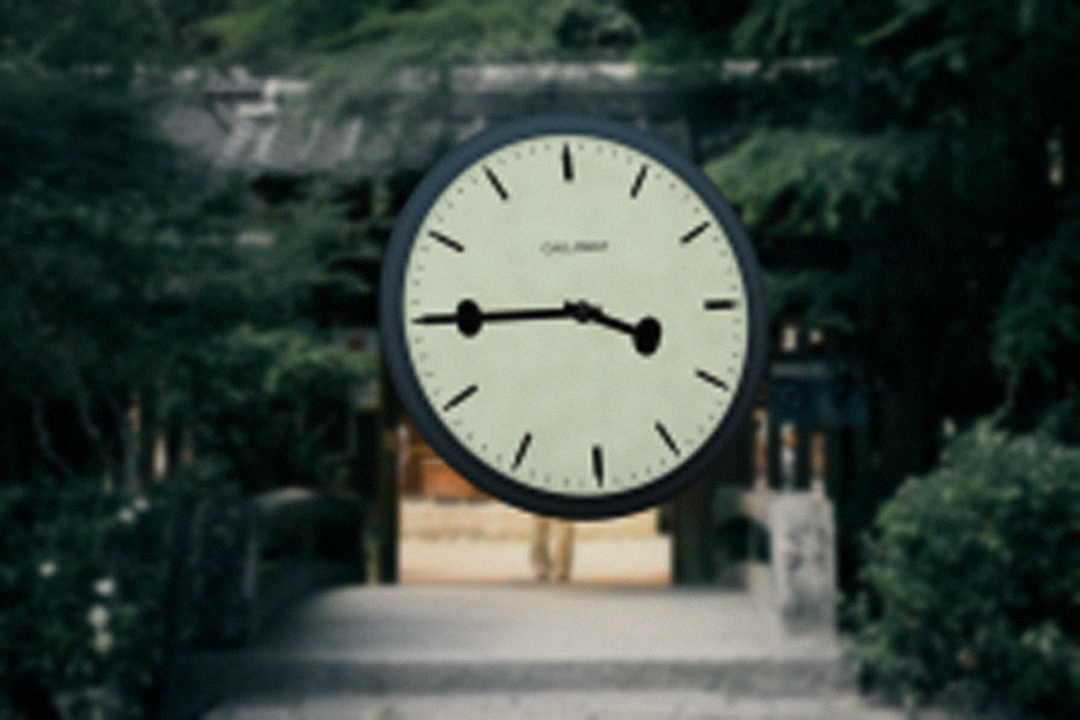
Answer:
3h45
